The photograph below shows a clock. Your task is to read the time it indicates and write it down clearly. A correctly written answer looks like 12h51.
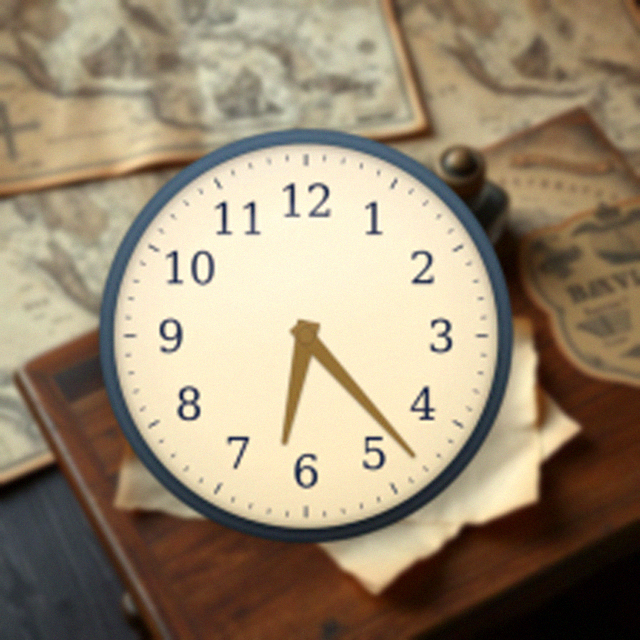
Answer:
6h23
